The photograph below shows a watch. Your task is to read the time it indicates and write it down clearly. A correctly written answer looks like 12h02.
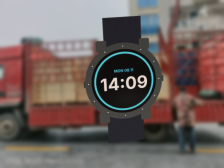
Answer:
14h09
